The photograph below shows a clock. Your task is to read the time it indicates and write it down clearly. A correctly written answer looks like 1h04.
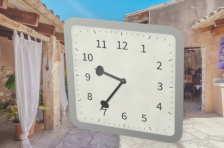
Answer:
9h36
